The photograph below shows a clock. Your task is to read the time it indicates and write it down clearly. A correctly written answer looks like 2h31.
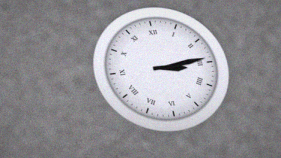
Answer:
3h14
